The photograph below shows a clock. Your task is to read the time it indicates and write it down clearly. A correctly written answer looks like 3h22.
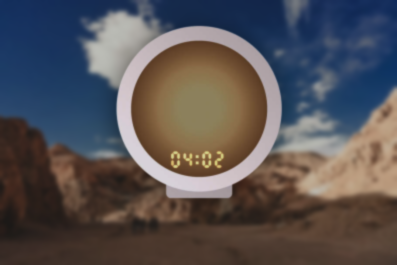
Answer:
4h02
